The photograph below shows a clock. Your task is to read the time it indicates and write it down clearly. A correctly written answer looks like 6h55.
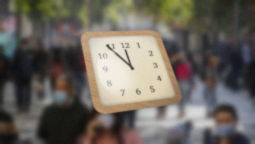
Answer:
11h54
